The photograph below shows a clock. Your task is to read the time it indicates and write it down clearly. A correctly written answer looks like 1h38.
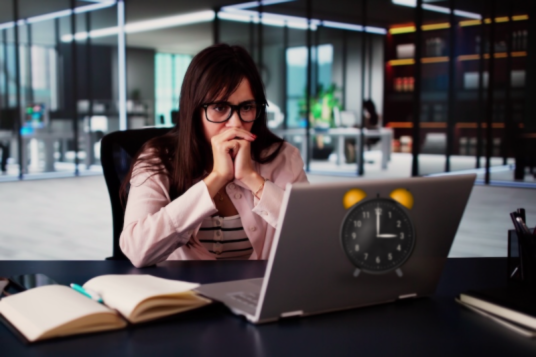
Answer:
3h00
